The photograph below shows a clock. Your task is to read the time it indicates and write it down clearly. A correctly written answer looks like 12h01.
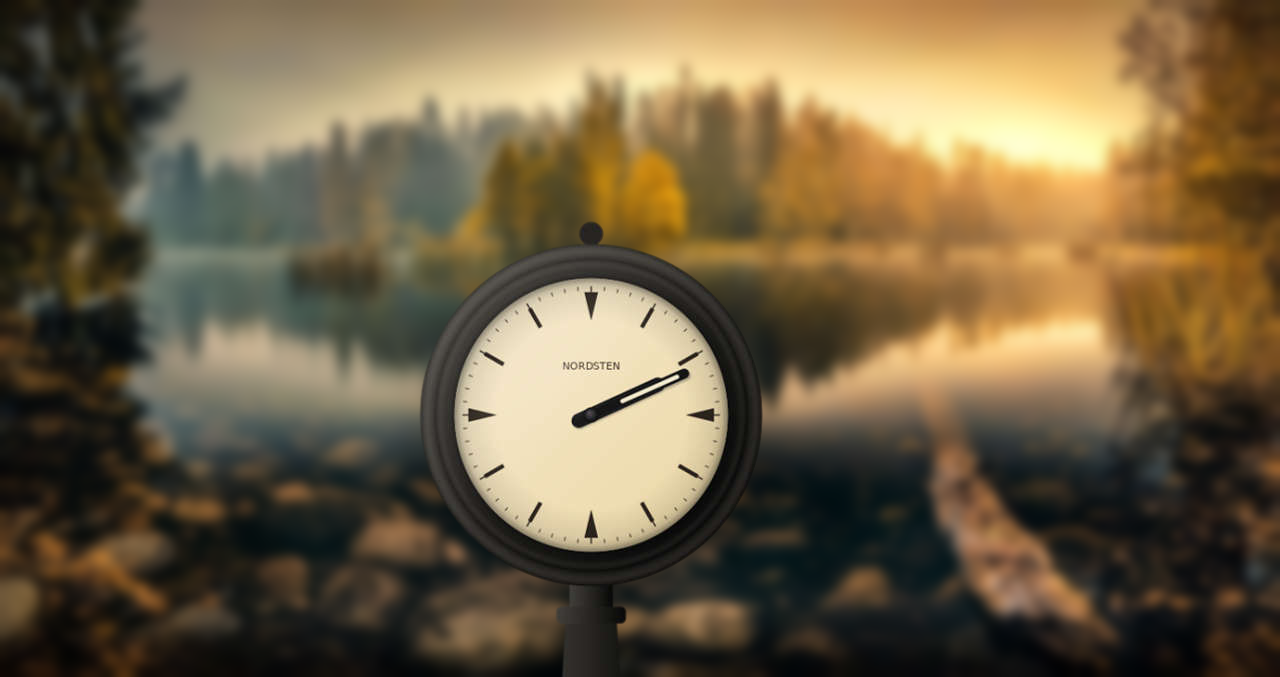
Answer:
2h11
